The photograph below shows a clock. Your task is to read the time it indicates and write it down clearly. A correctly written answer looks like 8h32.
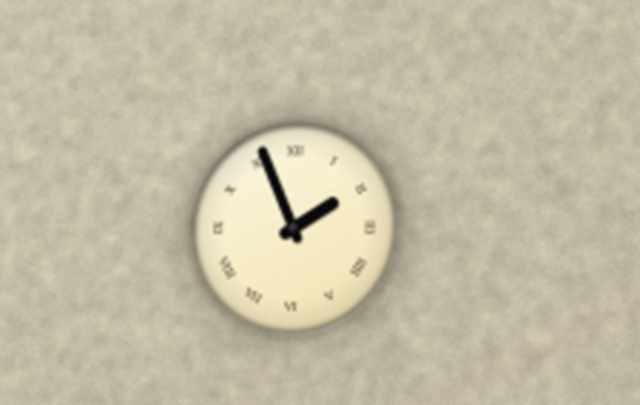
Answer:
1h56
